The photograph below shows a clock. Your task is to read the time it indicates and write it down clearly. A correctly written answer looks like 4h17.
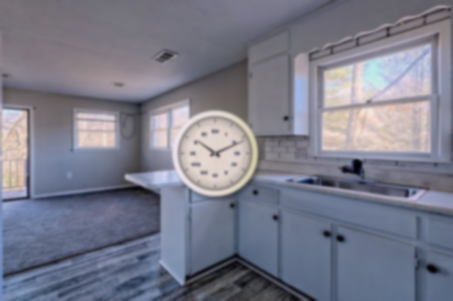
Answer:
10h11
